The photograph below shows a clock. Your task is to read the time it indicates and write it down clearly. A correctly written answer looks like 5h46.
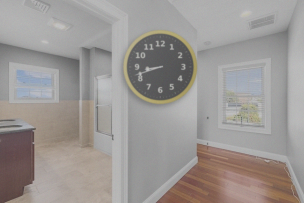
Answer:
8h42
